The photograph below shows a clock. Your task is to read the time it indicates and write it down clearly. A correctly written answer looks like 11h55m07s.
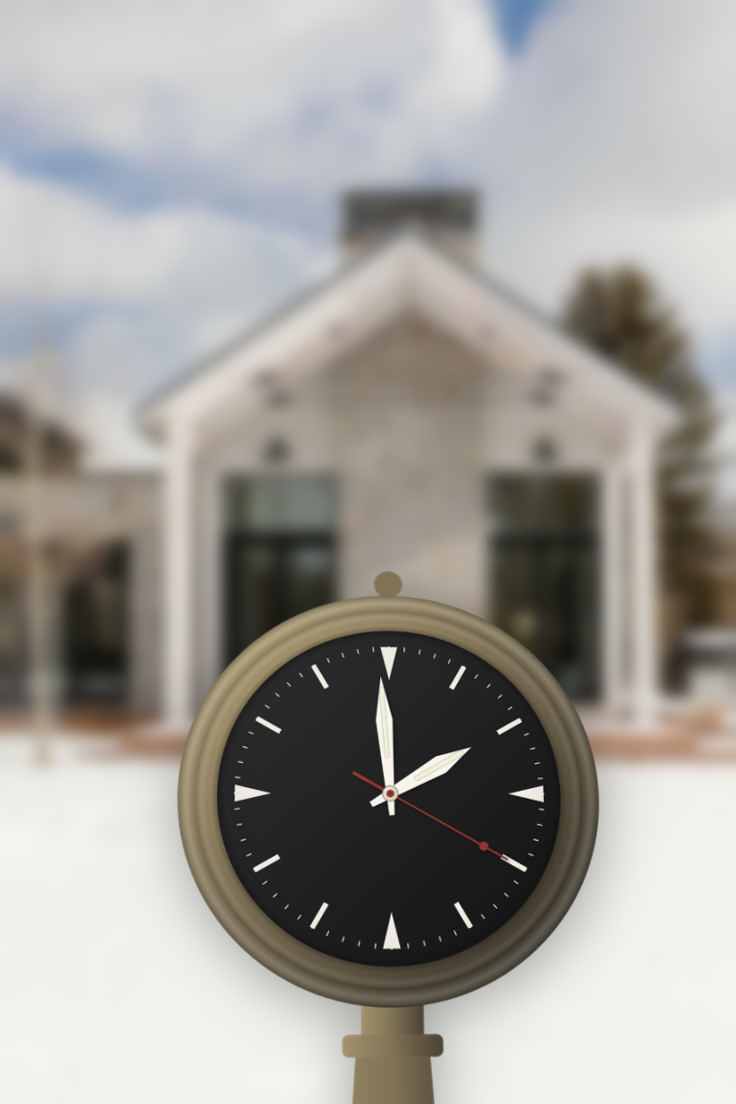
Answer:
1h59m20s
